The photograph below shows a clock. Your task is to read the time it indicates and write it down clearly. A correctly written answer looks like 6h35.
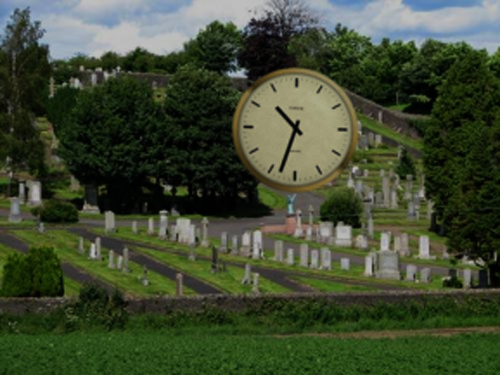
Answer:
10h33
